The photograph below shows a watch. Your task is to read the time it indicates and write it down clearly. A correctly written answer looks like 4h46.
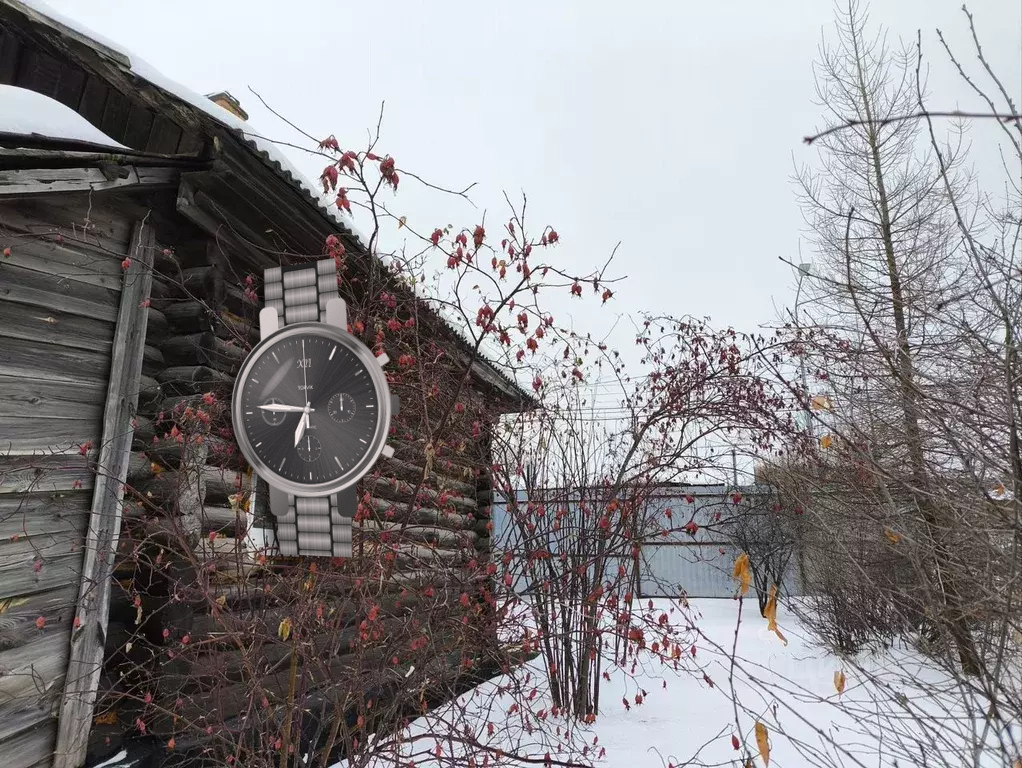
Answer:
6h46
